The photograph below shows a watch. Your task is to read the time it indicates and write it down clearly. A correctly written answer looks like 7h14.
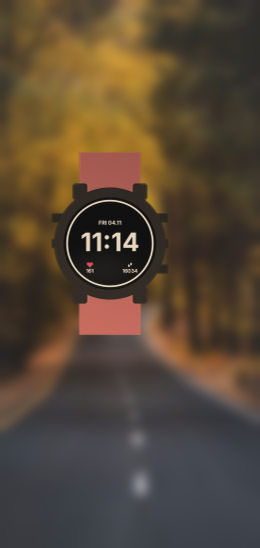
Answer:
11h14
